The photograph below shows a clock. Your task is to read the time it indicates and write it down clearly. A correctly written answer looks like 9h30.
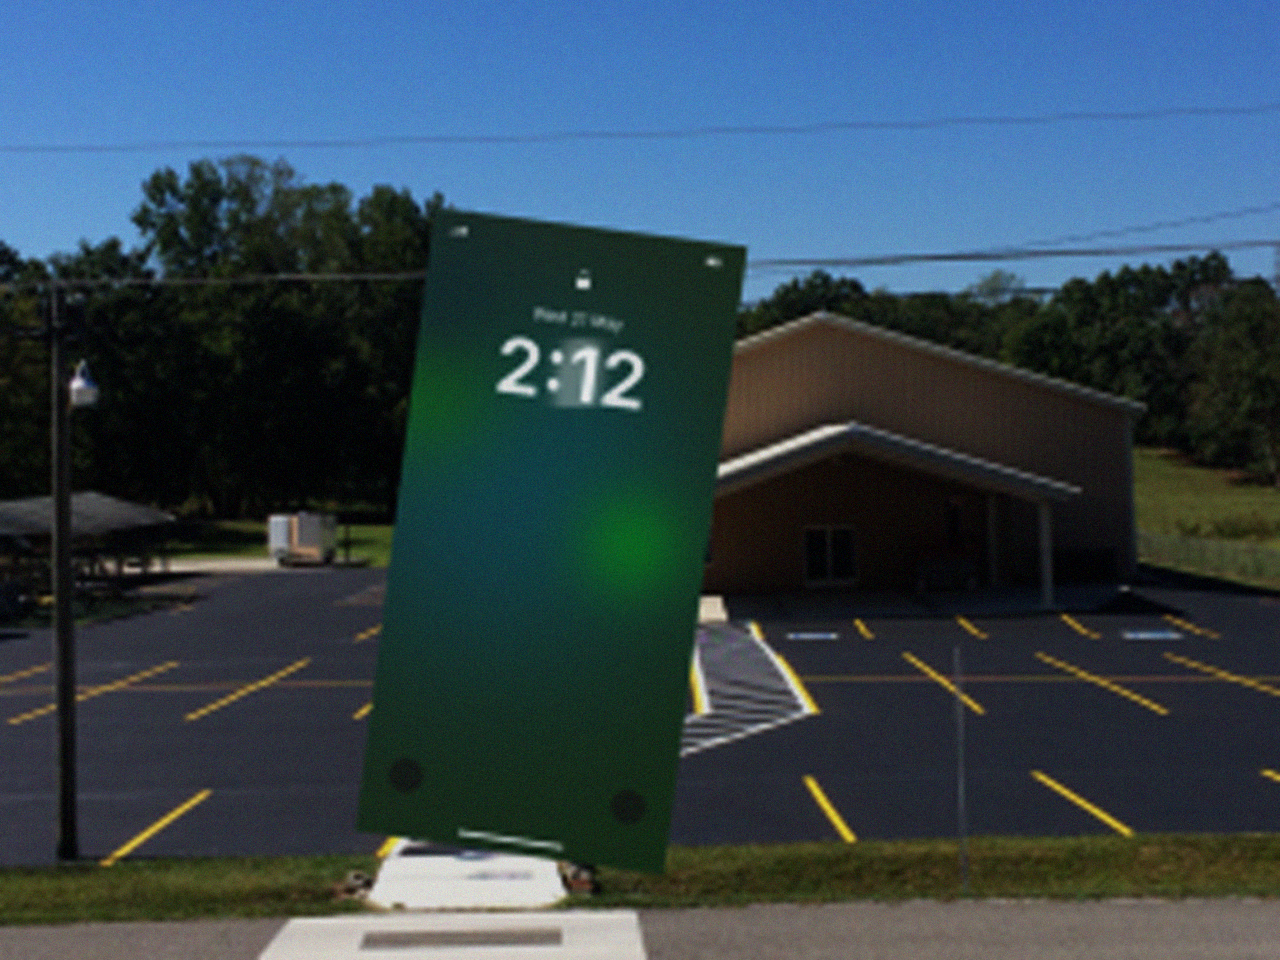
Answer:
2h12
